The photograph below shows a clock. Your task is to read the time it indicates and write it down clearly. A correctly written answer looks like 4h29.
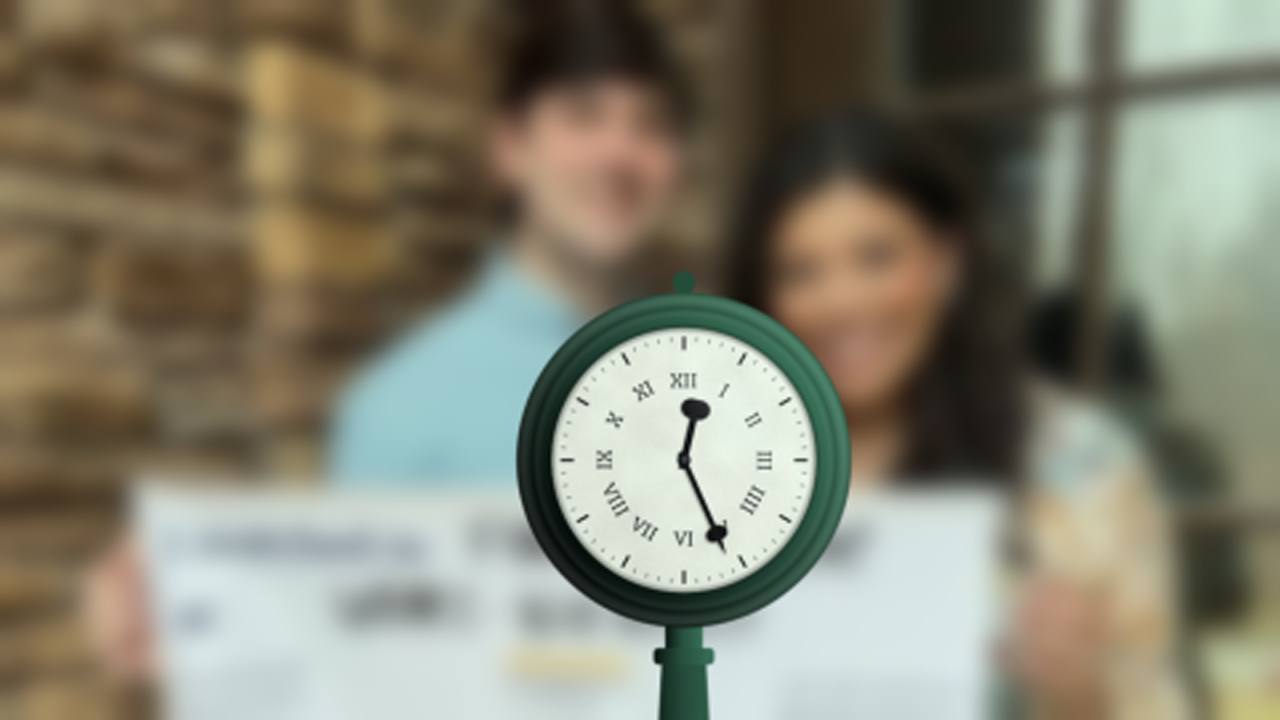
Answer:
12h26
